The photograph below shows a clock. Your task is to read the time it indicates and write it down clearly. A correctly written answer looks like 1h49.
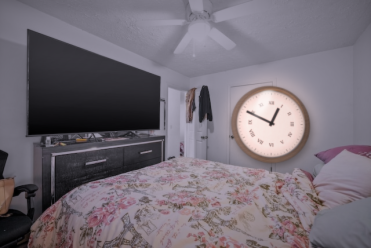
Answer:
12h49
